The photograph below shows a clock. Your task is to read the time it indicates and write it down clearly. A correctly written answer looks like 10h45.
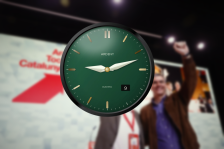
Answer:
9h12
